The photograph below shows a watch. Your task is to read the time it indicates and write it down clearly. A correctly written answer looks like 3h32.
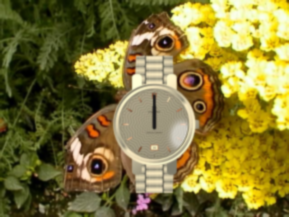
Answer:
12h00
